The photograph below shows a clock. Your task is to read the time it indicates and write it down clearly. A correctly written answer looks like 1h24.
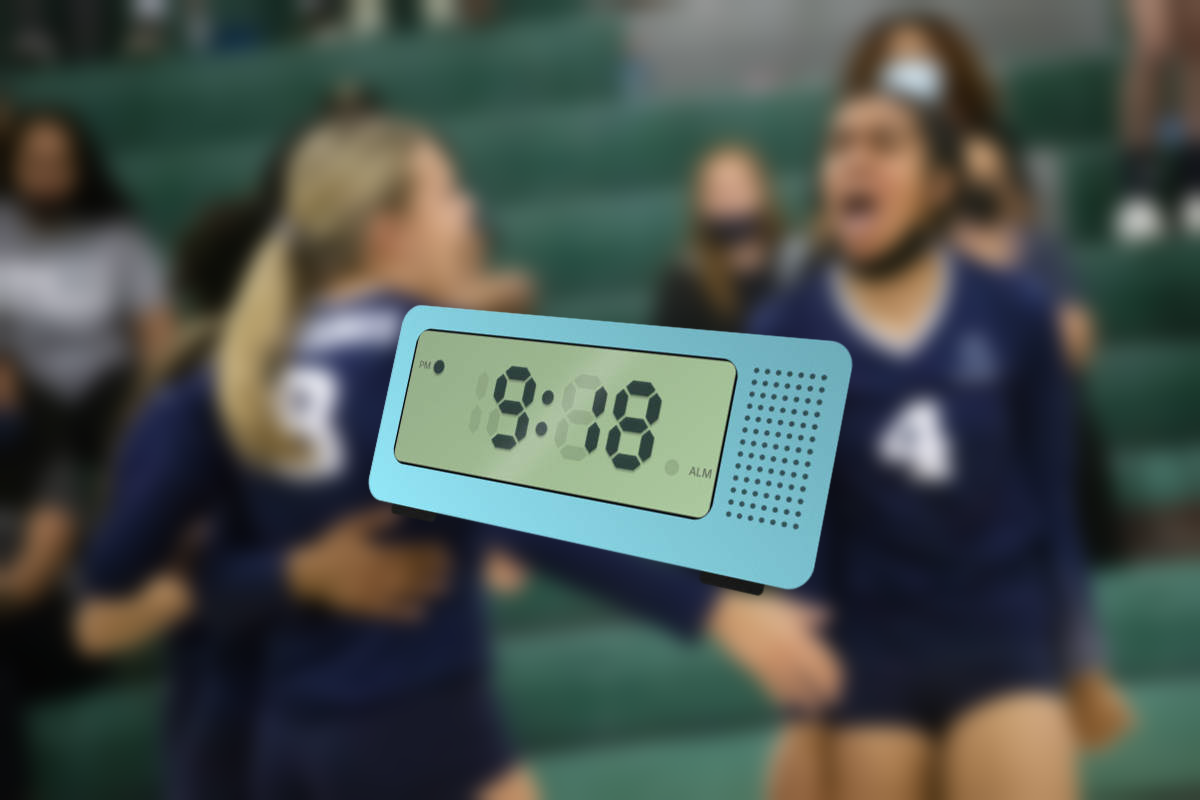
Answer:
9h18
